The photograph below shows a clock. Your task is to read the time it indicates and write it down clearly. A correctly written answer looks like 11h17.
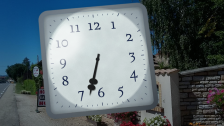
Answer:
6h33
